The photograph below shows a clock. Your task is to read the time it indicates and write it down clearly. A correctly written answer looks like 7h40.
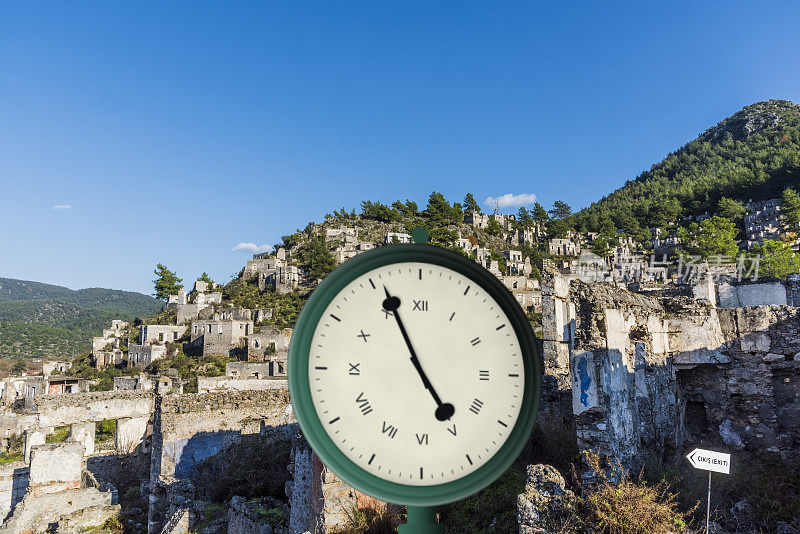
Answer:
4h56
